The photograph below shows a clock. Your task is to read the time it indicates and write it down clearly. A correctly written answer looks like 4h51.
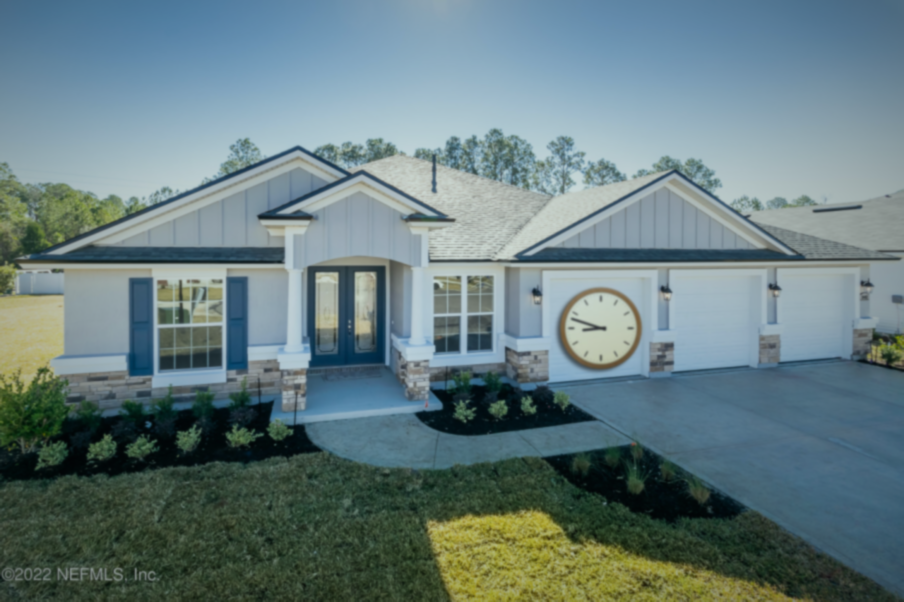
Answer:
8h48
